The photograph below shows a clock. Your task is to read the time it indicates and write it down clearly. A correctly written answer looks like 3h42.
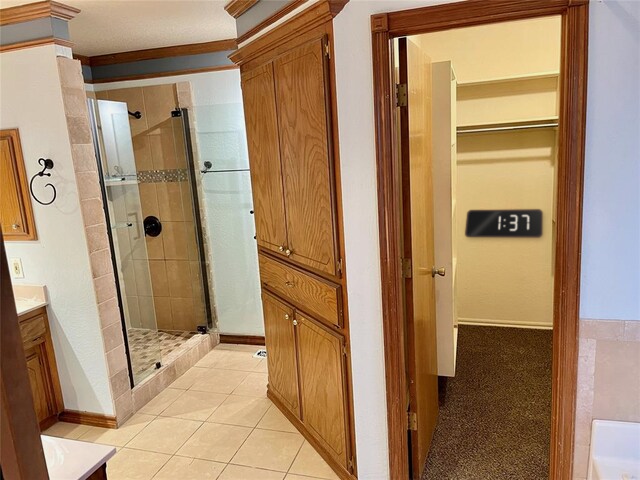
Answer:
1h37
